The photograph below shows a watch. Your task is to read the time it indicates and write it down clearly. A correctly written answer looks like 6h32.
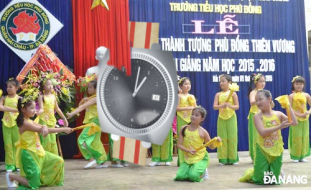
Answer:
1h01
